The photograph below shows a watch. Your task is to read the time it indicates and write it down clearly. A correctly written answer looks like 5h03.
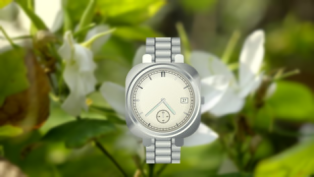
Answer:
4h38
